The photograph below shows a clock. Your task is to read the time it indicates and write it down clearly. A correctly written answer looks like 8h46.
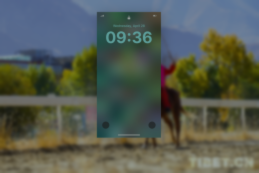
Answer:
9h36
